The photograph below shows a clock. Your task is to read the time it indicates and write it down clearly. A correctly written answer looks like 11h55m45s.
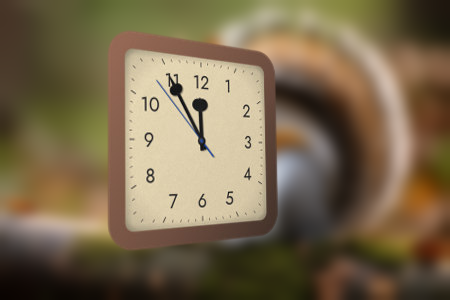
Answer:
11h54m53s
